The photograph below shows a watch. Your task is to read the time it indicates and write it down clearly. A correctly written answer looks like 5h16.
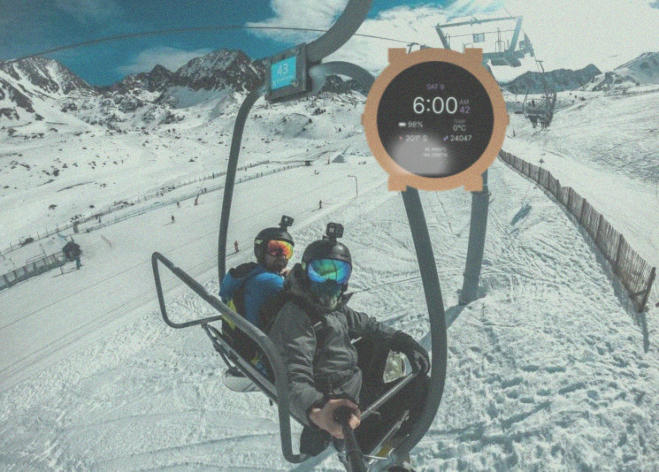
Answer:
6h00
